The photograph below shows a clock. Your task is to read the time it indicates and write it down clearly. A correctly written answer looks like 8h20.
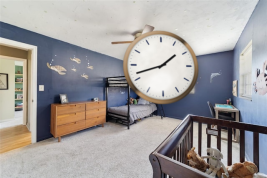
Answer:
1h42
